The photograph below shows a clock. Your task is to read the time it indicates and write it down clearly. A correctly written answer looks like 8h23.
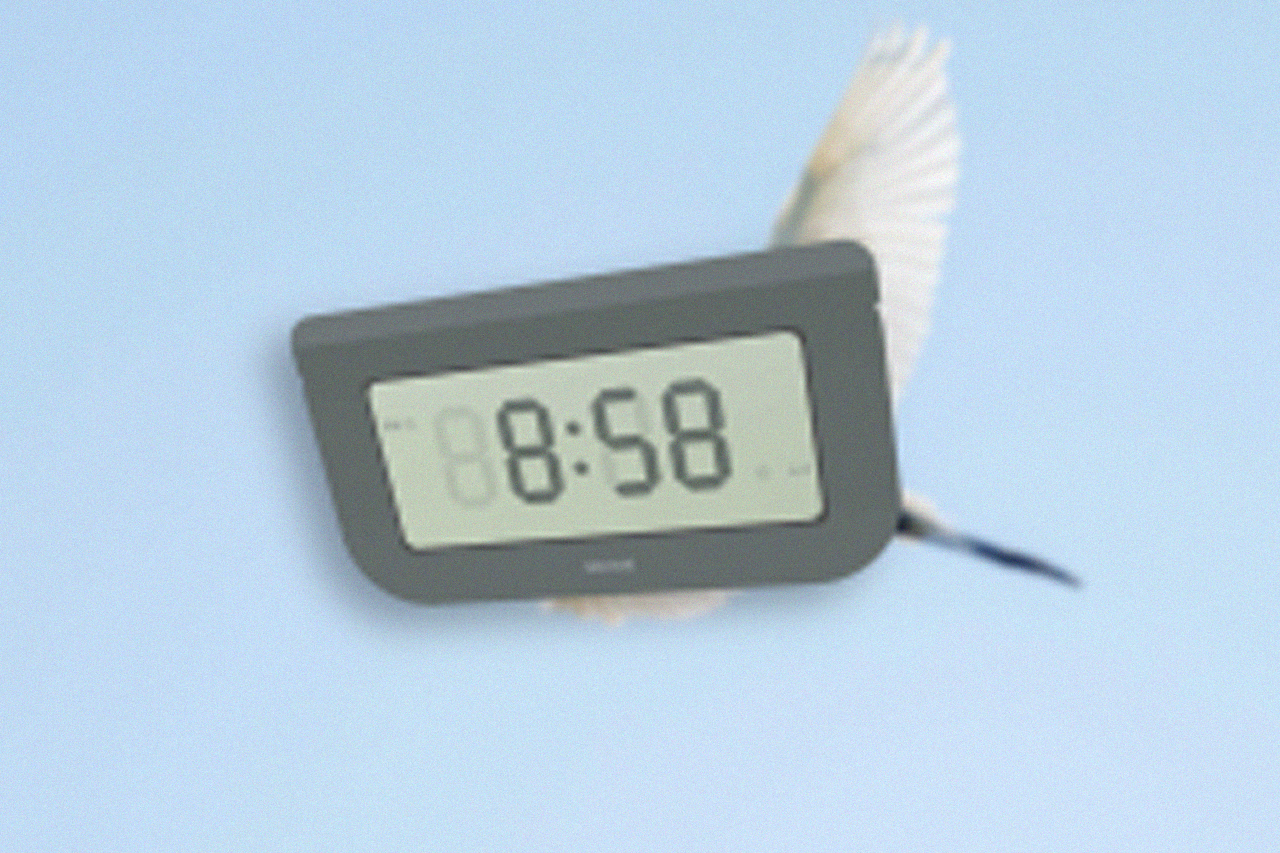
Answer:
8h58
